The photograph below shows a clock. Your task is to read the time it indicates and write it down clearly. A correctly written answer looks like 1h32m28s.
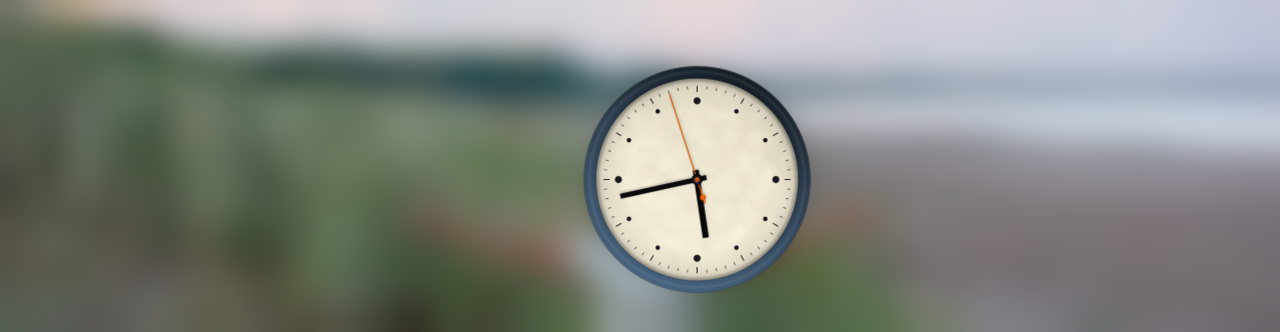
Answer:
5h42m57s
